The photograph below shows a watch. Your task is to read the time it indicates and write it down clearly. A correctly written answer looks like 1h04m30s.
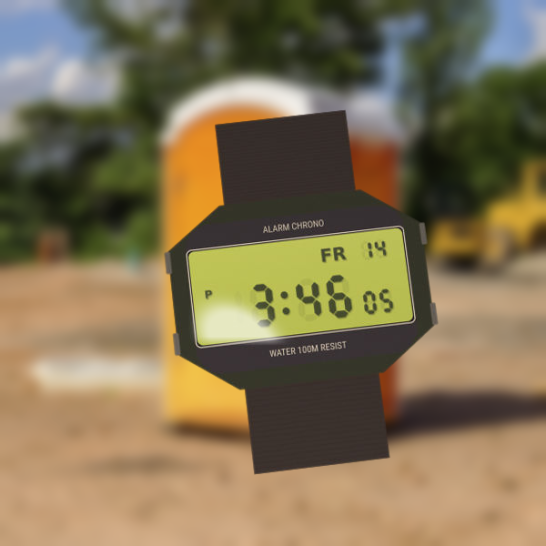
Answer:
3h46m05s
